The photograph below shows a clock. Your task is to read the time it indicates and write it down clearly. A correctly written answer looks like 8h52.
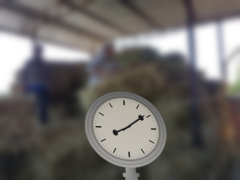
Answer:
8h09
